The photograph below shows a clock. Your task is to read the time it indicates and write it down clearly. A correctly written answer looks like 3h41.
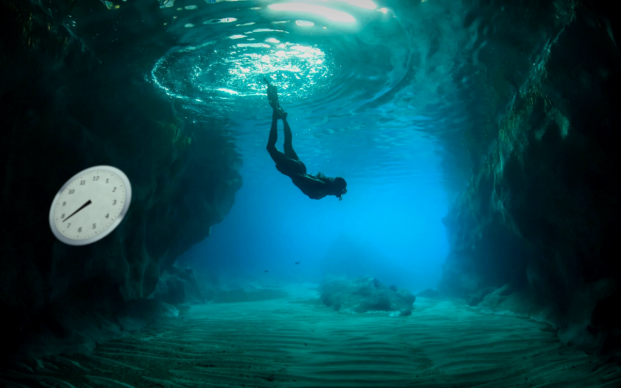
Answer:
7h38
